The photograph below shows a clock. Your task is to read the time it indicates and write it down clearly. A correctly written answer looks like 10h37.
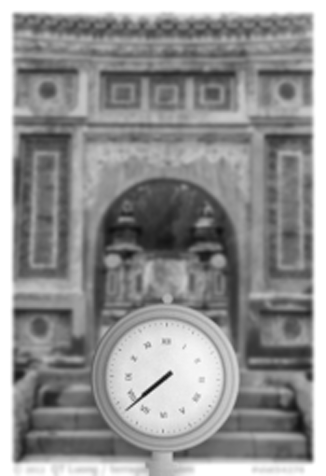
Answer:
7h38
